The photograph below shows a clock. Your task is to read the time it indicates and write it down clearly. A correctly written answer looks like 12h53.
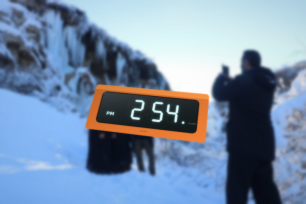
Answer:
2h54
